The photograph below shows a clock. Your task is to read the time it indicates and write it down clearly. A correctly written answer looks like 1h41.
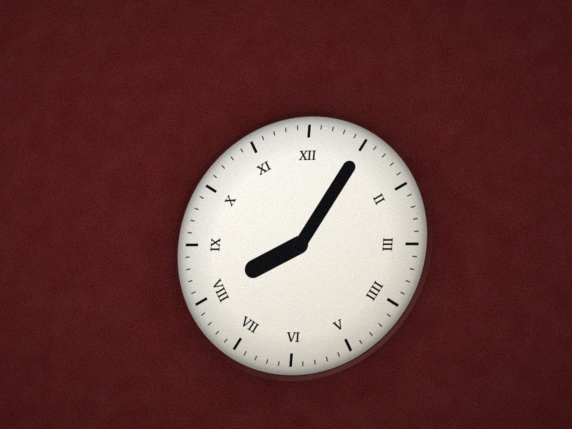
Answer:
8h05
